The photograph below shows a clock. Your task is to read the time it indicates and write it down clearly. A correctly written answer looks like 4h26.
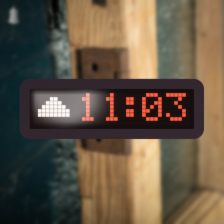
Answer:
11h03
